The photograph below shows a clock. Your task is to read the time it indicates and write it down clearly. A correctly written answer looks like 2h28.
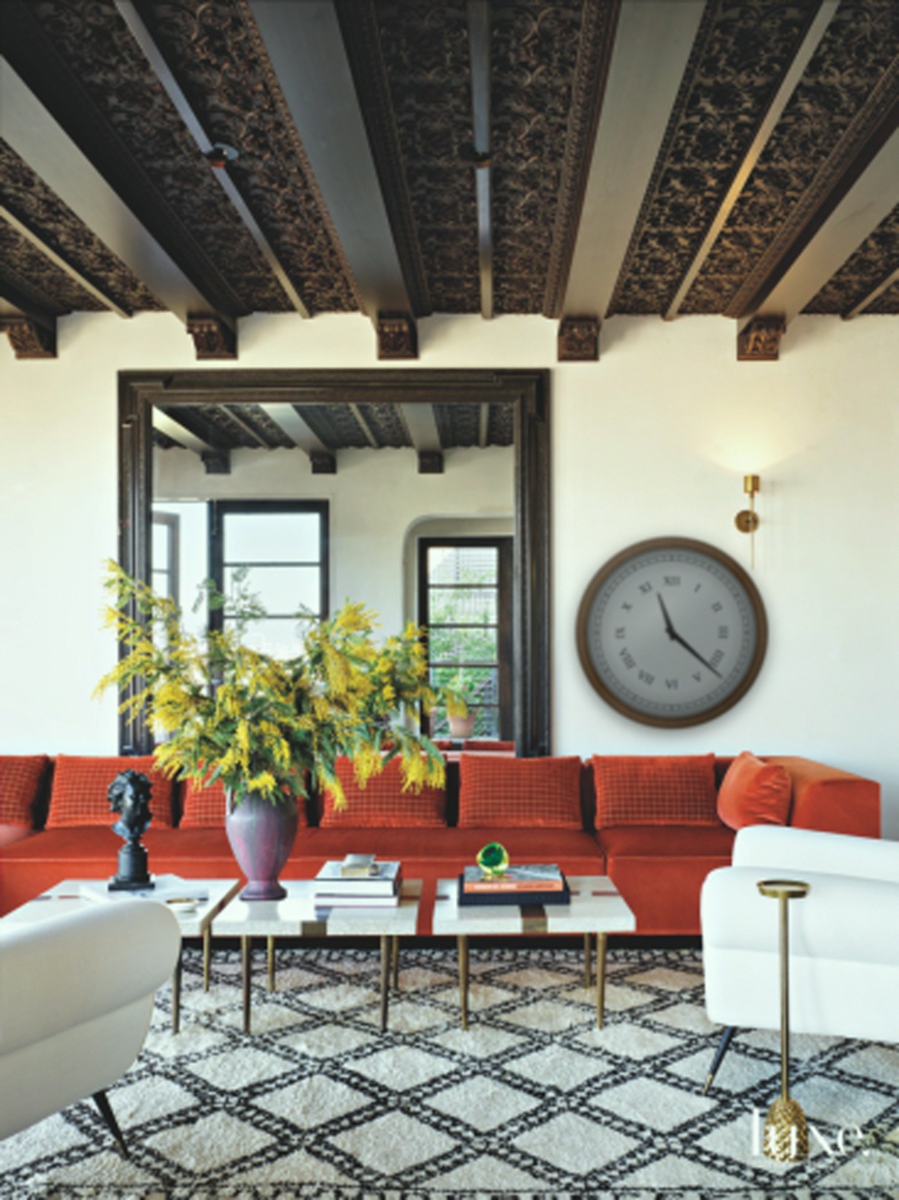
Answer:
11h22
